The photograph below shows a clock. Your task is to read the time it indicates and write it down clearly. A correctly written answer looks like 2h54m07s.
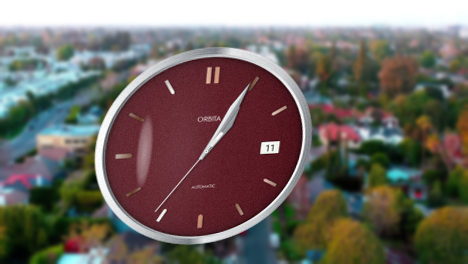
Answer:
1h04m36s
